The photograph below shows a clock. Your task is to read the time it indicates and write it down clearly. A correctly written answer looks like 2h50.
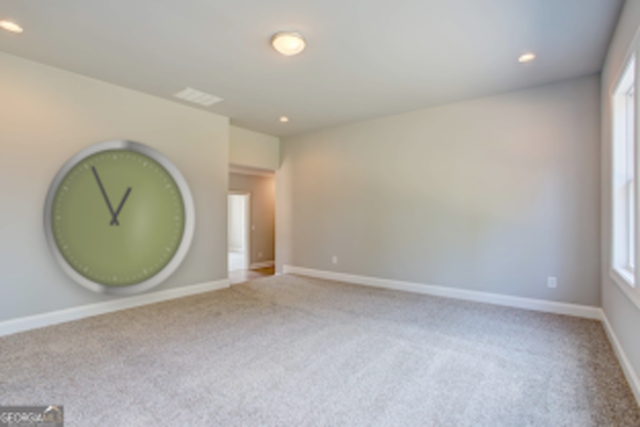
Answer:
12h56
